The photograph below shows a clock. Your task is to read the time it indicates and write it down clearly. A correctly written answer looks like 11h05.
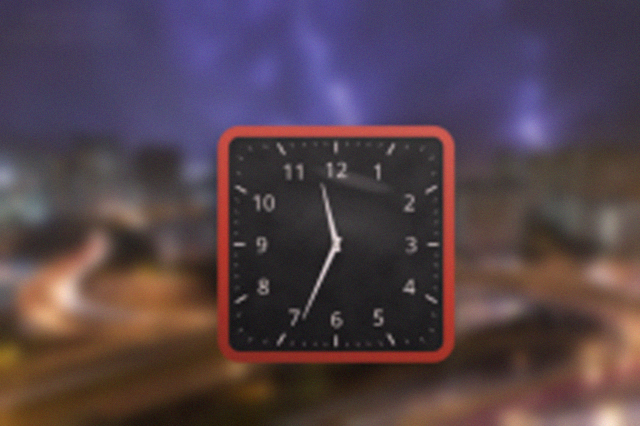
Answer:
11h34
